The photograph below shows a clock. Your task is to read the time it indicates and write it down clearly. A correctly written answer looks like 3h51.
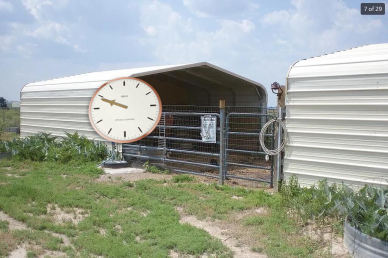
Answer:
9h49
